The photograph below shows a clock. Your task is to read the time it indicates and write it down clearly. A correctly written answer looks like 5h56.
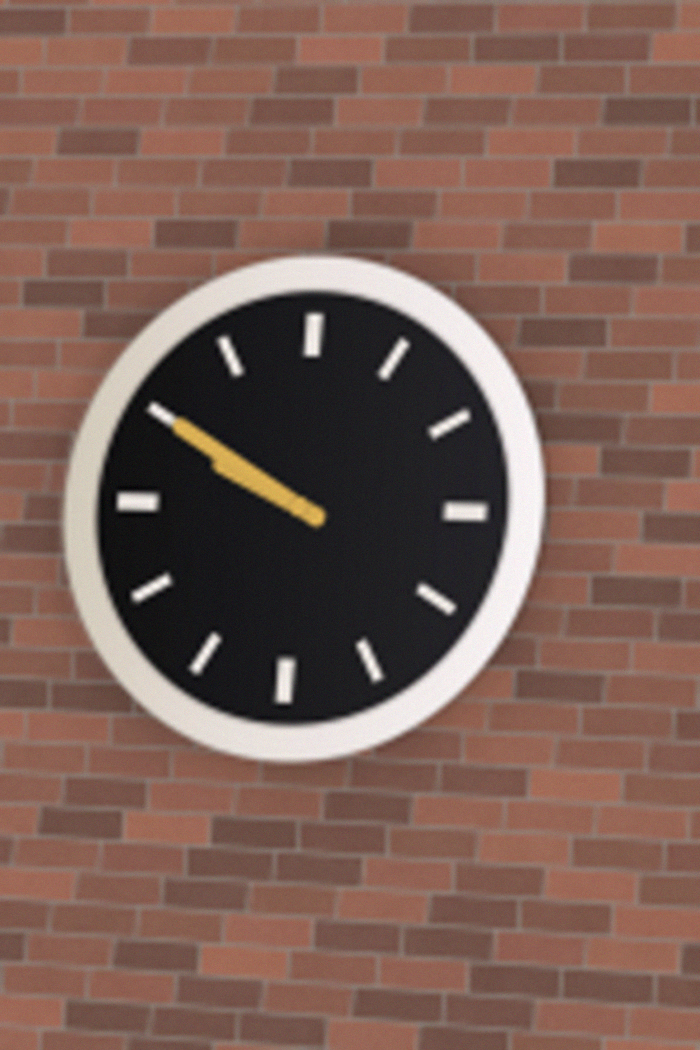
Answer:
9h50
